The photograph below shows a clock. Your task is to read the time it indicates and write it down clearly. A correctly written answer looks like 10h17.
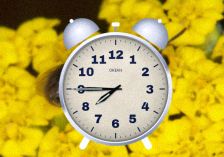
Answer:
7h45
